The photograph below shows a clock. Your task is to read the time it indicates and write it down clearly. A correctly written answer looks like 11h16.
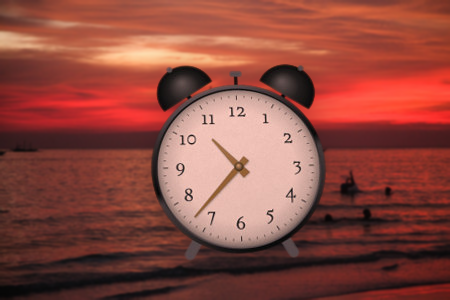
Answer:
10h37
